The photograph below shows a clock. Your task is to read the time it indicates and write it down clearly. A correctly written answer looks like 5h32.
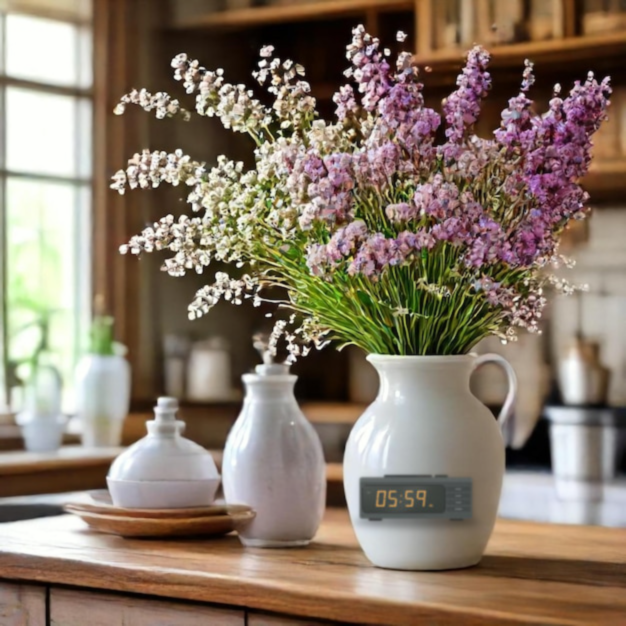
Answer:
5h59
